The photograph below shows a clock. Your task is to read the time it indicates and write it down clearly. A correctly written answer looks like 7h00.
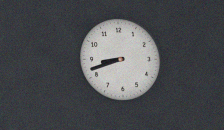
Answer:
8h42
